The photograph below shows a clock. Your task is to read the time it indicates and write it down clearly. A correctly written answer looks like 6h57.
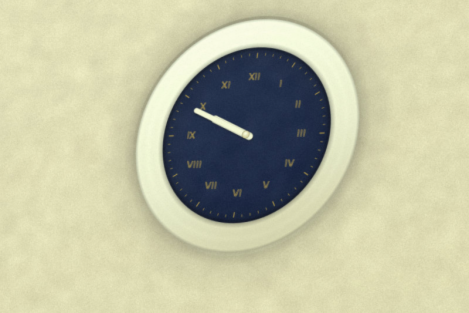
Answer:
9h49
